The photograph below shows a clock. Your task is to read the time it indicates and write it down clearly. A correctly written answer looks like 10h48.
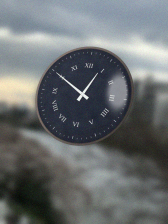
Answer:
12h50
